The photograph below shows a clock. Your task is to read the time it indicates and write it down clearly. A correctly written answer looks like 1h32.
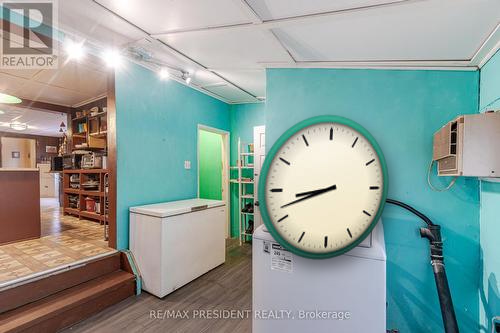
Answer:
8h42
